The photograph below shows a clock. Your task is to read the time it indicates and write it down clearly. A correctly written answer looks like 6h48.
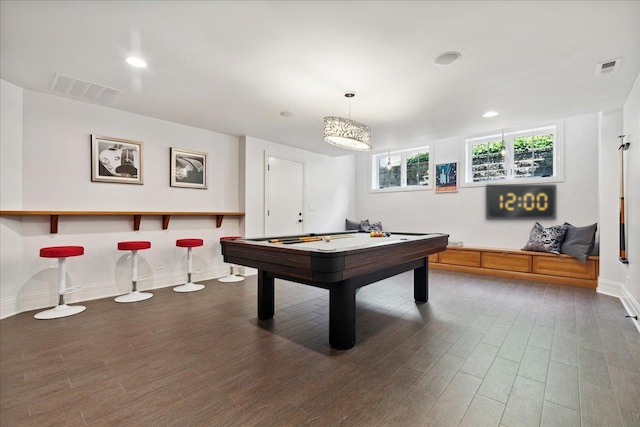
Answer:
12h00
